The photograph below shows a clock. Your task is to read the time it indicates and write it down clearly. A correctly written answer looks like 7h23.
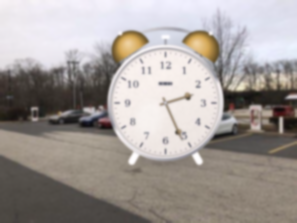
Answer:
2h26
